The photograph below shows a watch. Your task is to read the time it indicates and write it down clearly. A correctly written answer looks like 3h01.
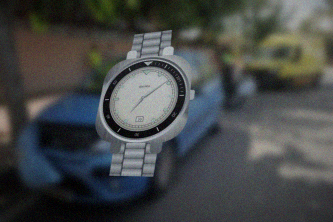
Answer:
7h09
